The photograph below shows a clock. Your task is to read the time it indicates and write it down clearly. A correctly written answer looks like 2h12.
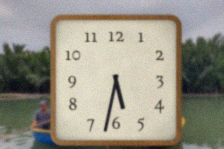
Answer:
5h32
